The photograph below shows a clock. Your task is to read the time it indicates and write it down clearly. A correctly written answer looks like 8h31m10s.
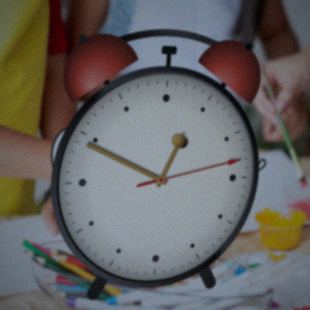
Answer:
12h49m13s
